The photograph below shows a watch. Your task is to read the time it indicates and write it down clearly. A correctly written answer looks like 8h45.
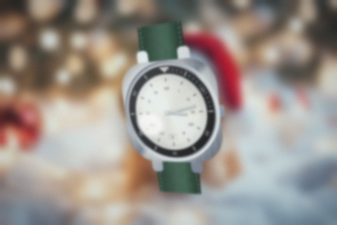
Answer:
3h13
